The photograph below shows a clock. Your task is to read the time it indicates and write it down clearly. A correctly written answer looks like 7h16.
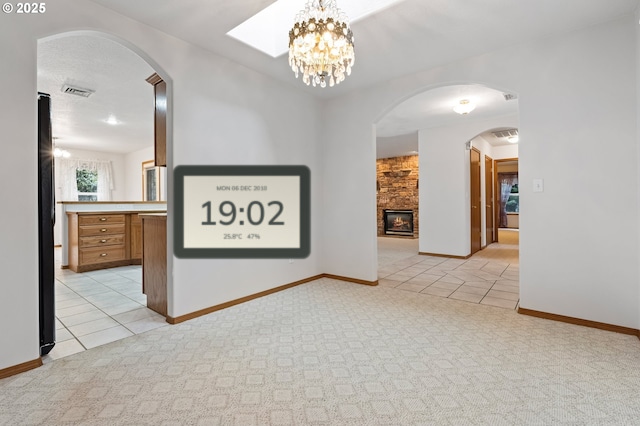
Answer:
19h02
